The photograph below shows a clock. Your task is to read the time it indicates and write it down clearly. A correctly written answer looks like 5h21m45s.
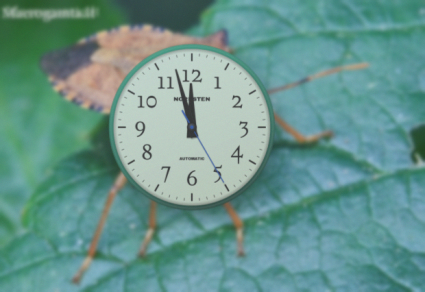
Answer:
11h57m25s
